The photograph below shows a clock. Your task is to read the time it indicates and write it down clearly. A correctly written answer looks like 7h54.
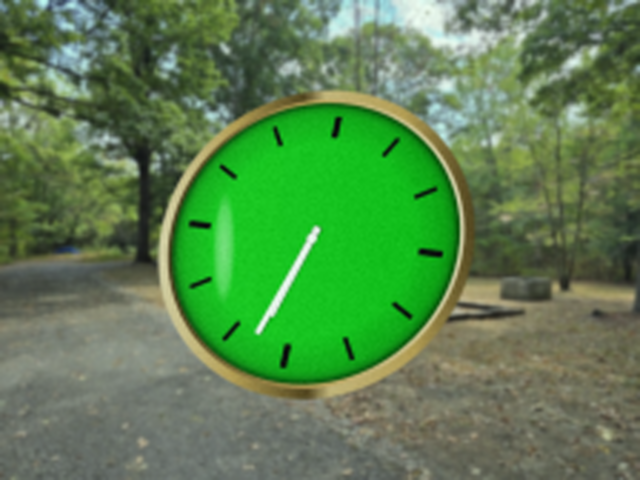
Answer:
6h33
